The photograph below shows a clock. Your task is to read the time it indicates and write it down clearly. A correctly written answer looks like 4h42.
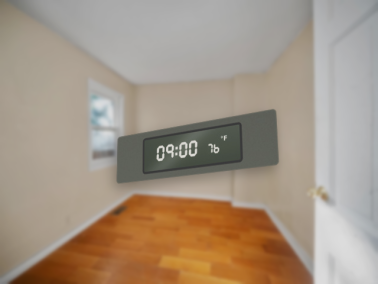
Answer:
9h00
